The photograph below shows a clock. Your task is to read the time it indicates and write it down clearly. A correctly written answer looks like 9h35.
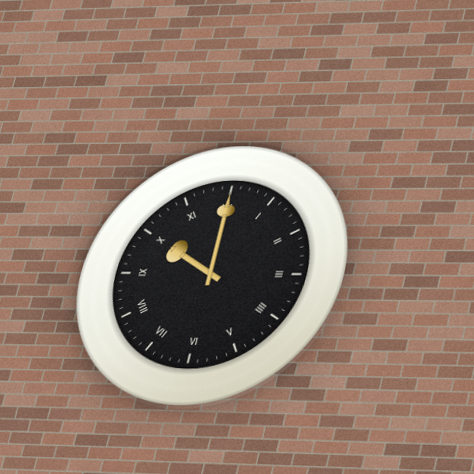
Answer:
10h00
